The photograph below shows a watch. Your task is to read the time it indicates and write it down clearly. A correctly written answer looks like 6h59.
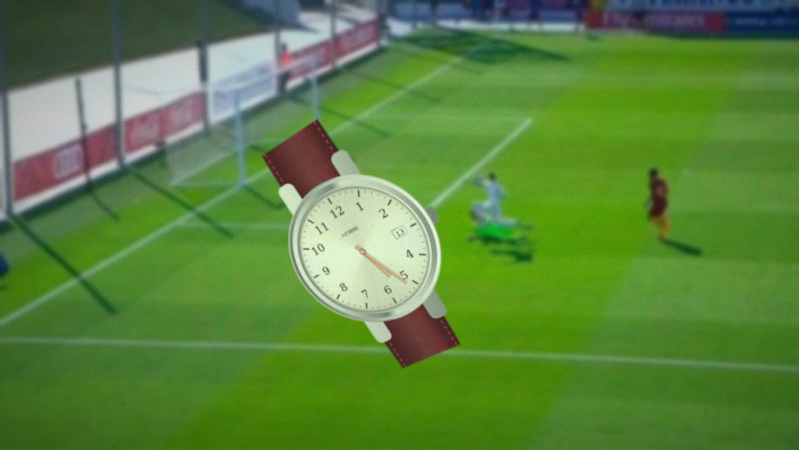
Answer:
5h26
